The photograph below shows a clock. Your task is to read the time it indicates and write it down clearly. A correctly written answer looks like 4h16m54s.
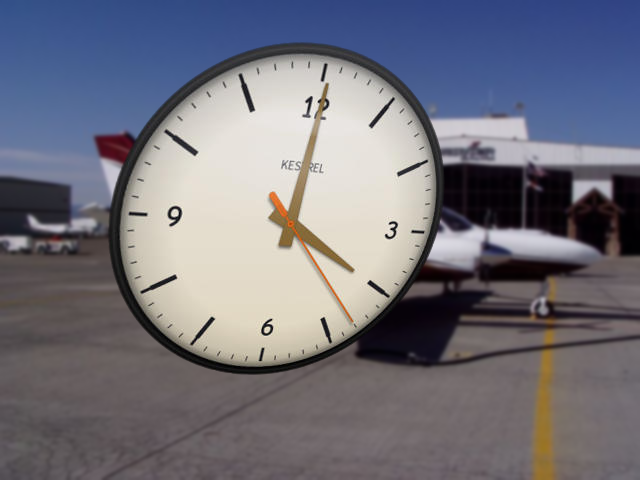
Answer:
4h00m23s
